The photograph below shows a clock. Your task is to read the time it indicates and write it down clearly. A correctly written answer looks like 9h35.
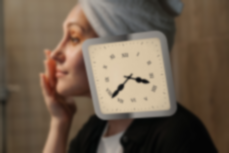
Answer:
3h38
